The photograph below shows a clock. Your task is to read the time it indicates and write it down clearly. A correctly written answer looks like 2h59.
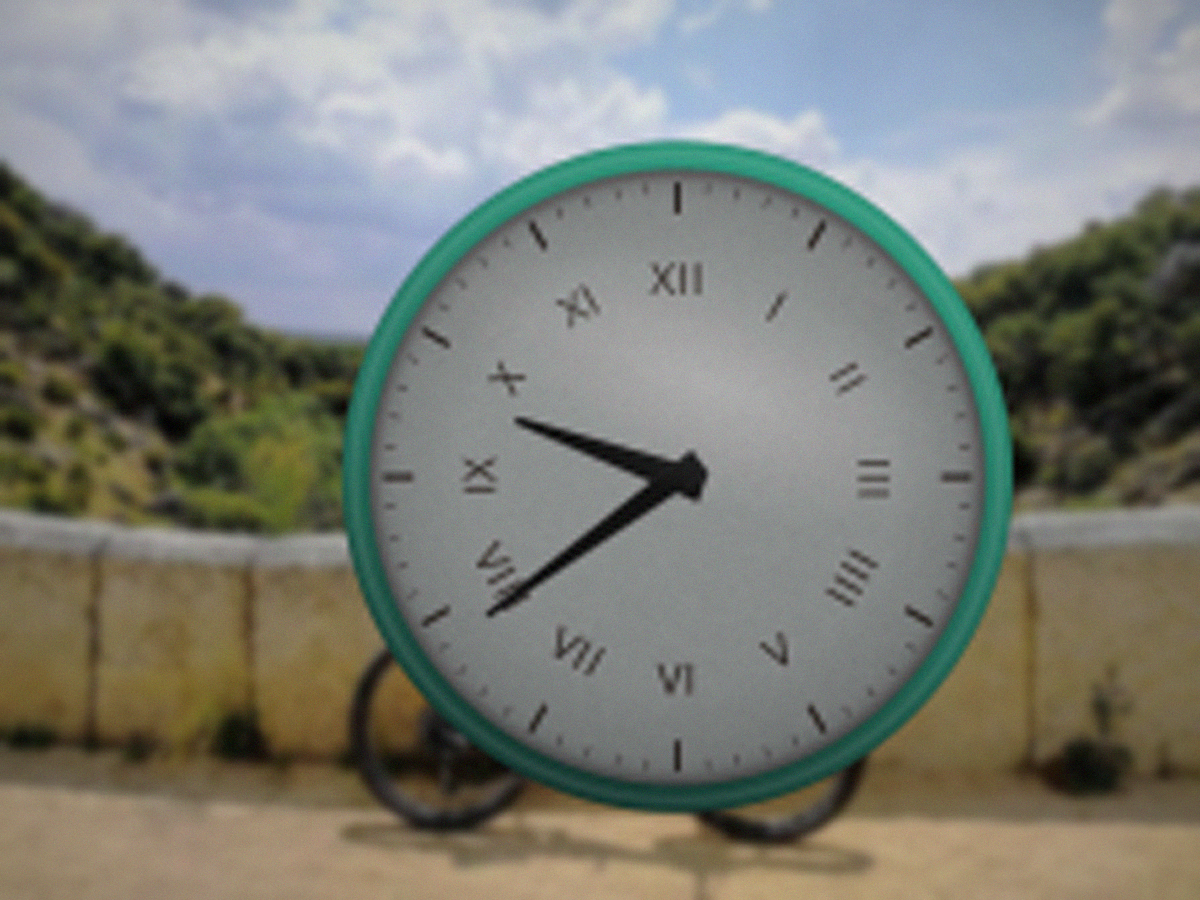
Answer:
9h39
